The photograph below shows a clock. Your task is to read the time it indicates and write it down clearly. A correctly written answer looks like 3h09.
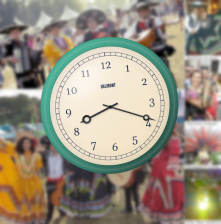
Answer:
8h19
